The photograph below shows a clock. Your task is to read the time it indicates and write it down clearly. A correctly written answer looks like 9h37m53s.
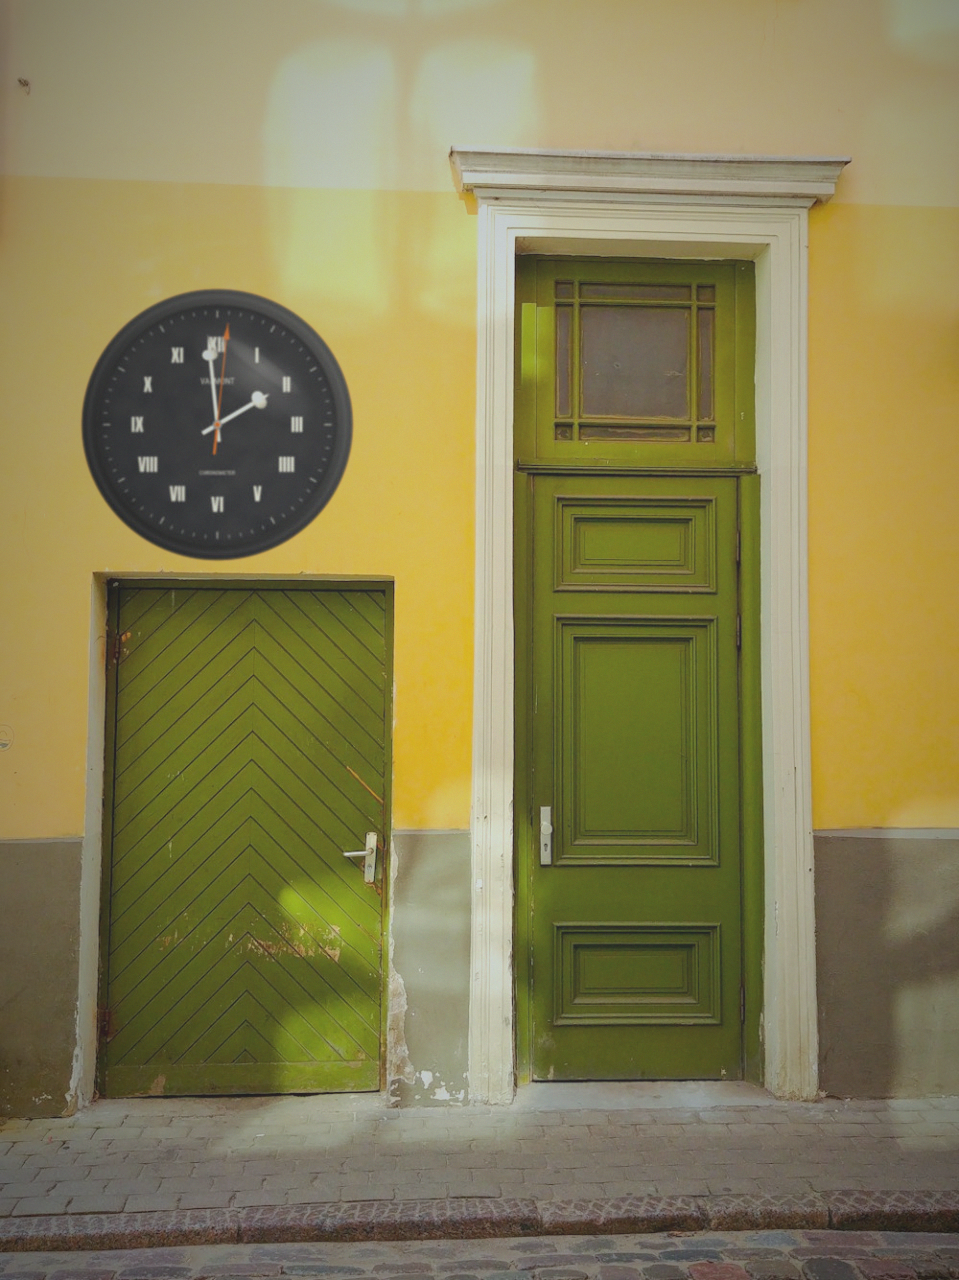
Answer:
1h59m01s
